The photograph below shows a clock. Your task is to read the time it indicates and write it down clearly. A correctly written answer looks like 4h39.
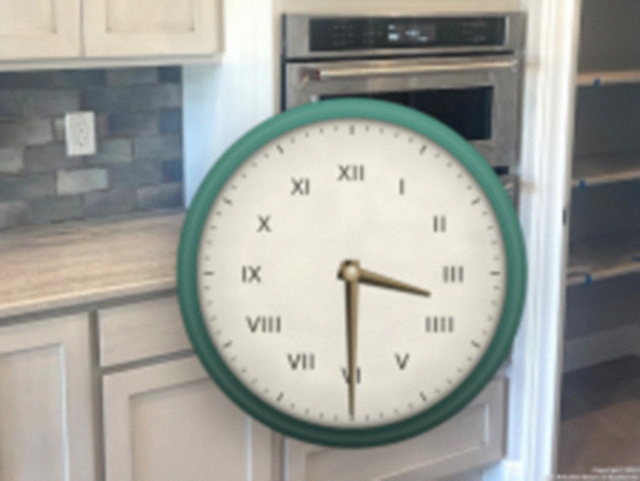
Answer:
3h30
